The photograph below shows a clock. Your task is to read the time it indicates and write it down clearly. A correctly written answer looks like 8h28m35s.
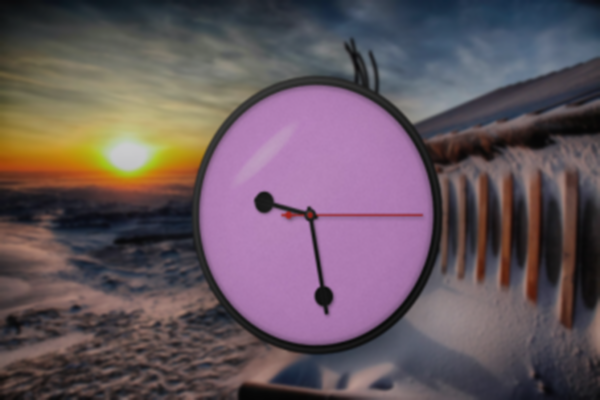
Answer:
9h28m15s
